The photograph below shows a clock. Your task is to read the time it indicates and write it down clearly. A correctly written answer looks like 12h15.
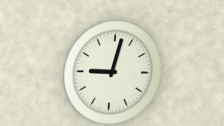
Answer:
9h02
